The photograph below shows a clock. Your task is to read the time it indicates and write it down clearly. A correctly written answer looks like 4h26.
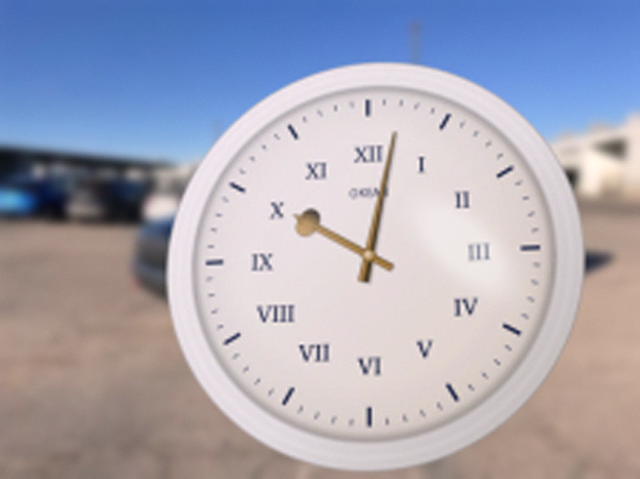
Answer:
10h02
